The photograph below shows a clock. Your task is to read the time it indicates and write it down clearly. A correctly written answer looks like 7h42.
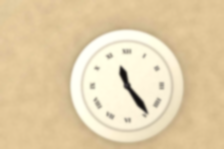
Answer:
11h24
